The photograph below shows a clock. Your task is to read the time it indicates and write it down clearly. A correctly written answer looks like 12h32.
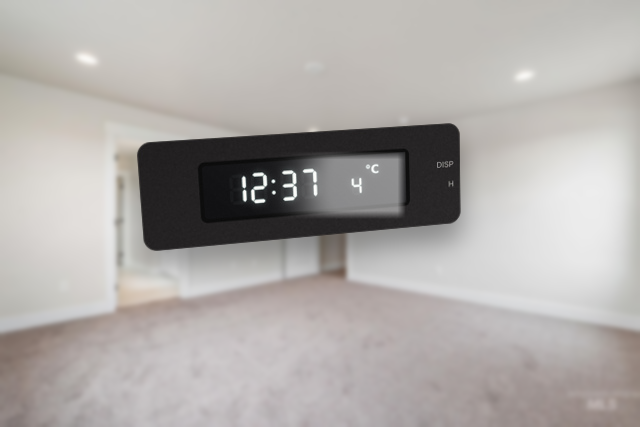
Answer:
12h37
